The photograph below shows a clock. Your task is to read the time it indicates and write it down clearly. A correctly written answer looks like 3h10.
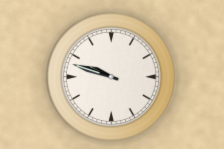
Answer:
9h48
